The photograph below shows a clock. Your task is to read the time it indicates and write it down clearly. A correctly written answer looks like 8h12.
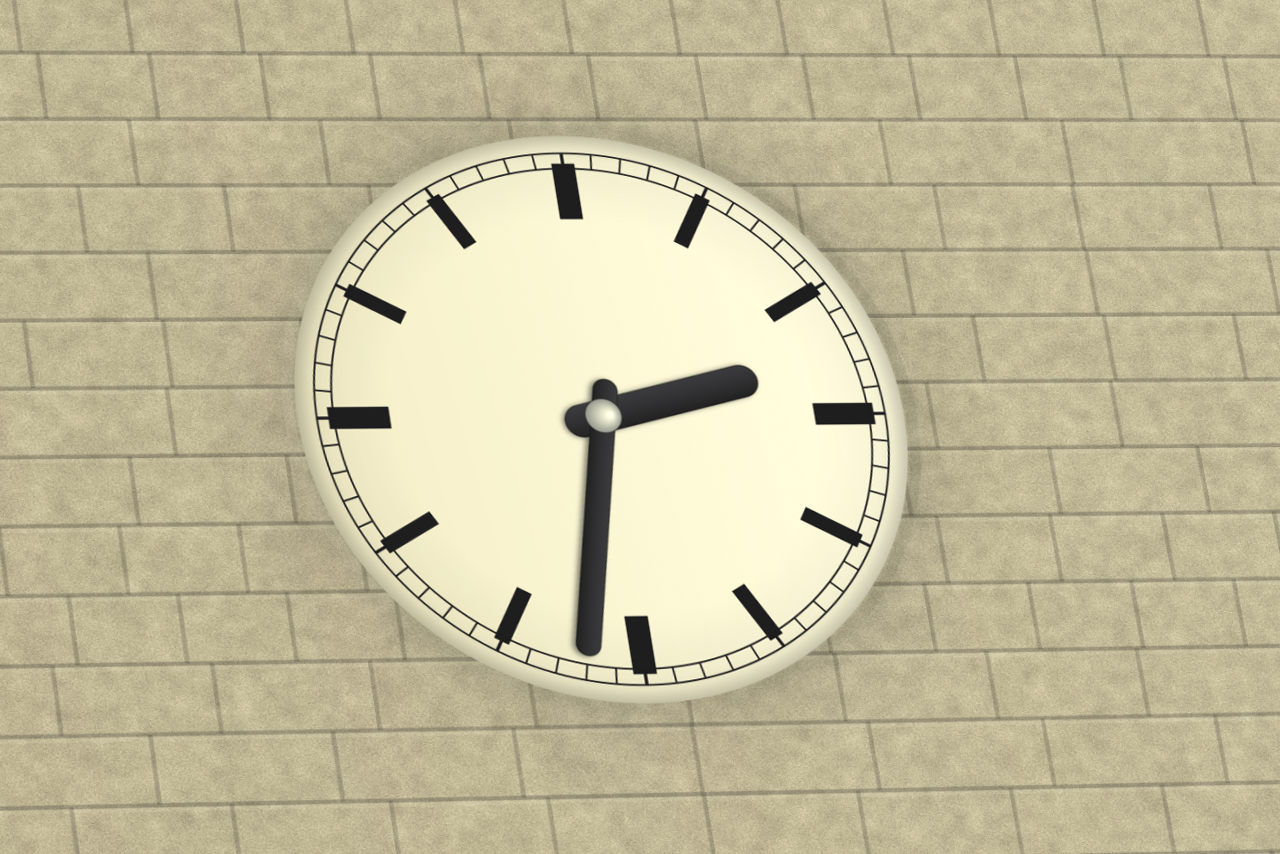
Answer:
2h32
